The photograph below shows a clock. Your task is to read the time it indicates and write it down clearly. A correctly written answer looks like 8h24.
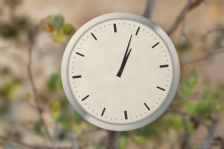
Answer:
1h04
